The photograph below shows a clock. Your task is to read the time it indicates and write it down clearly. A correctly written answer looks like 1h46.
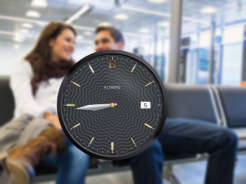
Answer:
8h44
